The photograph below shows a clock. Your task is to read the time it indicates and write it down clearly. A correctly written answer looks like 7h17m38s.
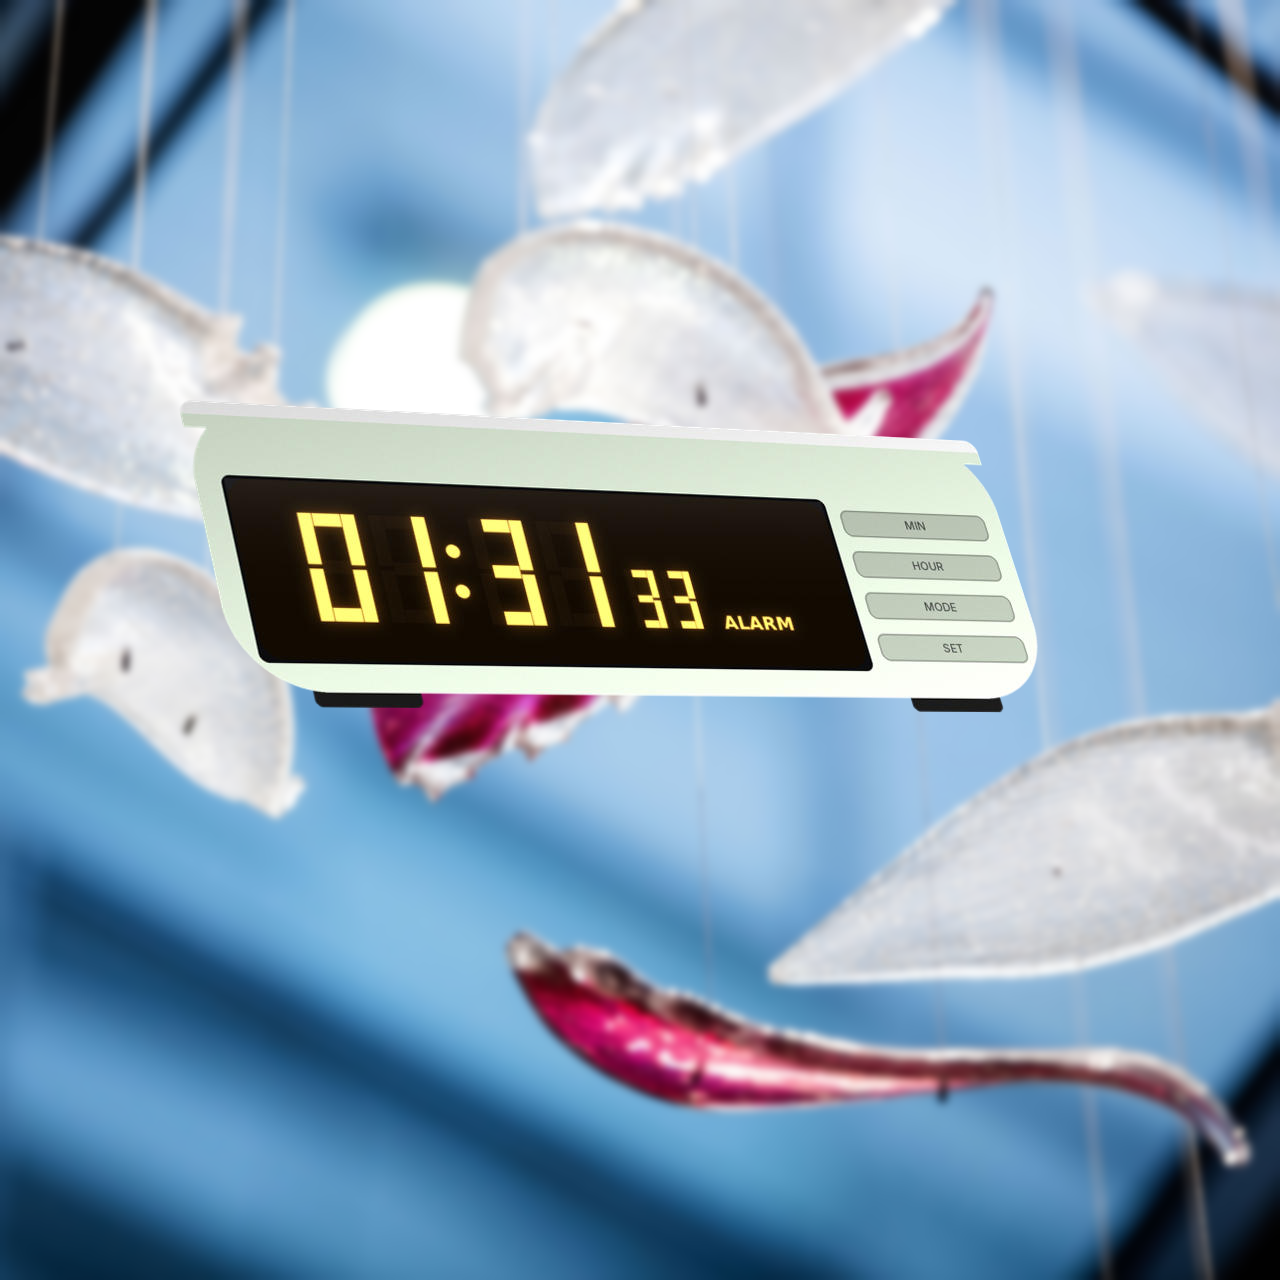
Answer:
1h31m33s
